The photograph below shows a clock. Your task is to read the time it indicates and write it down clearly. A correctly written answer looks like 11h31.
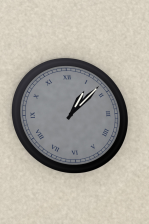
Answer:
1h08
